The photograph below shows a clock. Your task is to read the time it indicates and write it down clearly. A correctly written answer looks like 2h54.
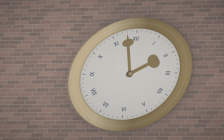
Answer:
1h58
